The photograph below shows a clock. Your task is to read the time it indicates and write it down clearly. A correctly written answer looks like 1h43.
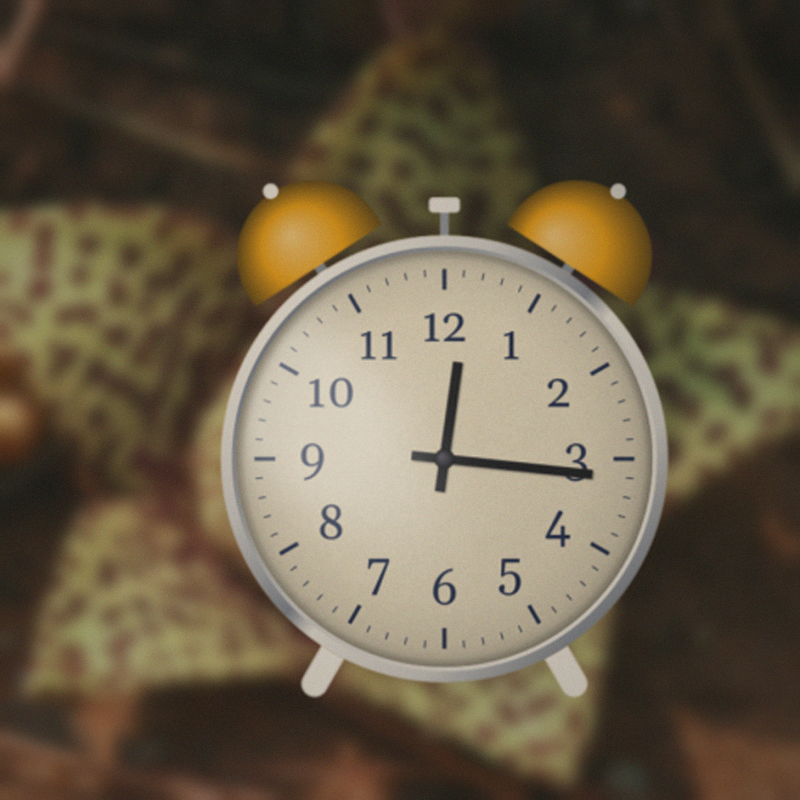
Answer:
12h16
